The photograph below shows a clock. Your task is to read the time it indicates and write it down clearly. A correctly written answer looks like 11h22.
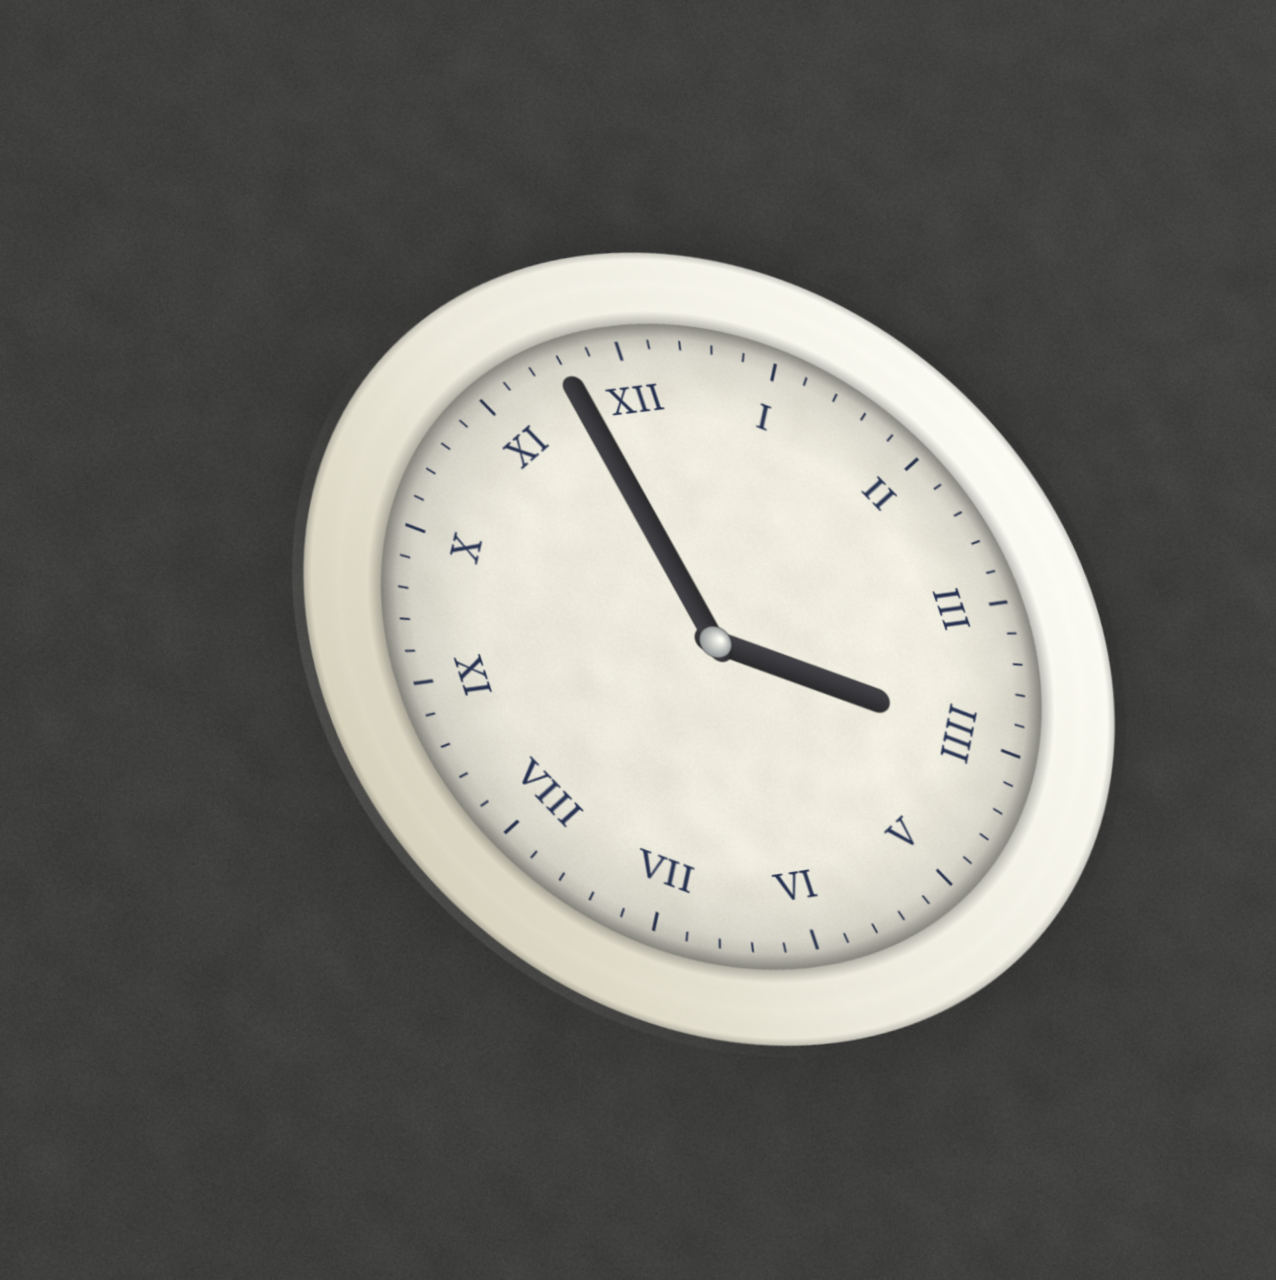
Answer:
3h58
